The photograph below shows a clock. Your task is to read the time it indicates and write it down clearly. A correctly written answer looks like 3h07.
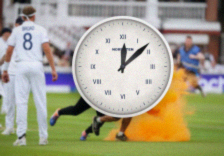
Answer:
12h08
